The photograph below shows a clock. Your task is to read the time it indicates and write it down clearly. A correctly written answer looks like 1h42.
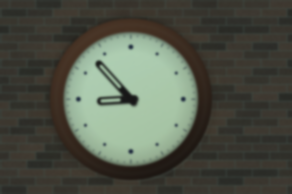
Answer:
8h53
